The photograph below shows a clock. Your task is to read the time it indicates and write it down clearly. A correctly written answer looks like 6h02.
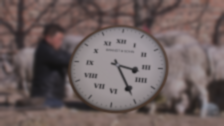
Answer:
3h25
